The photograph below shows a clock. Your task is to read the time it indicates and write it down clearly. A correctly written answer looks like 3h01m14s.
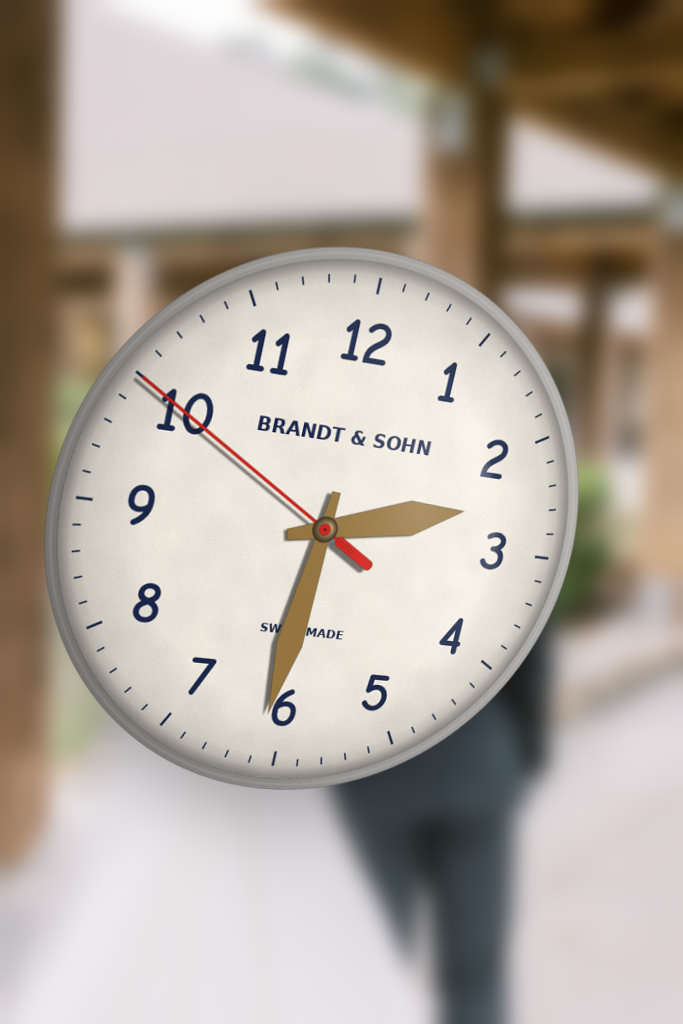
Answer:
2h30m50s
